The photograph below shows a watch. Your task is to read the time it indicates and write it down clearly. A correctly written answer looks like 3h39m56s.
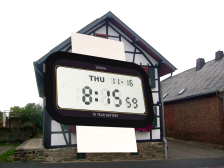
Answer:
8h15m59s
